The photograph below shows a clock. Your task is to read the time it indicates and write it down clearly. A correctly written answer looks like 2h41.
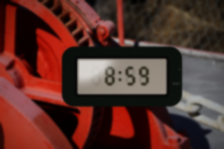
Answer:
8h59
